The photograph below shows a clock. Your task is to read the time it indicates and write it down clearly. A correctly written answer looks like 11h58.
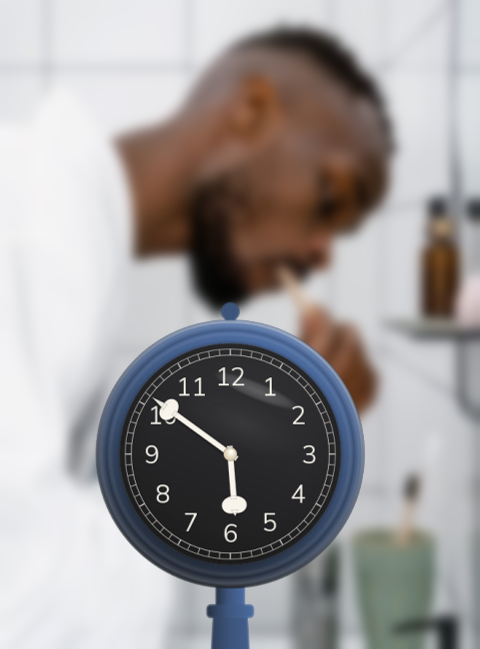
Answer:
5h51
